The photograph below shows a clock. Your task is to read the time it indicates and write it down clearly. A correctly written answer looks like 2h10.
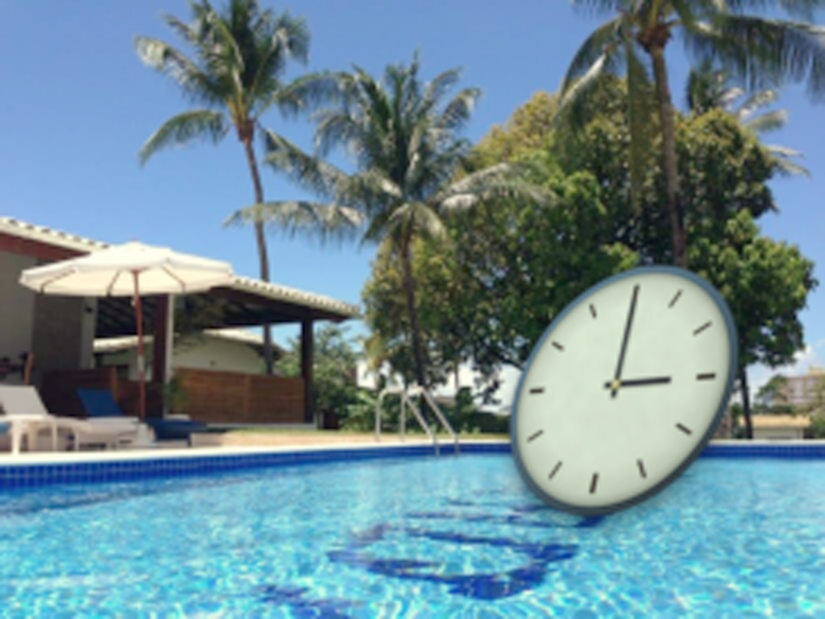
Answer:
3h00
